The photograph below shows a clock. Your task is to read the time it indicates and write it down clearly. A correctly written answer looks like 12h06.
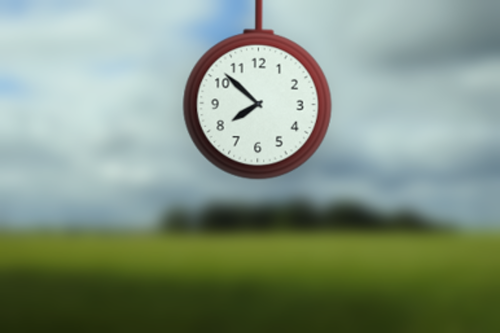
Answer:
7h52
